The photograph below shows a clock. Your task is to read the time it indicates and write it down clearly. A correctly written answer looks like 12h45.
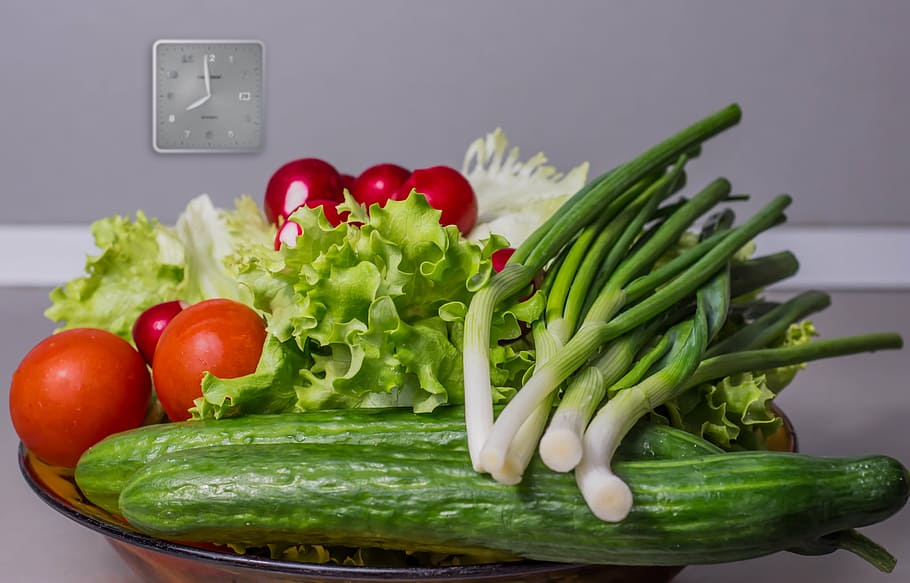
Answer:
7h59
